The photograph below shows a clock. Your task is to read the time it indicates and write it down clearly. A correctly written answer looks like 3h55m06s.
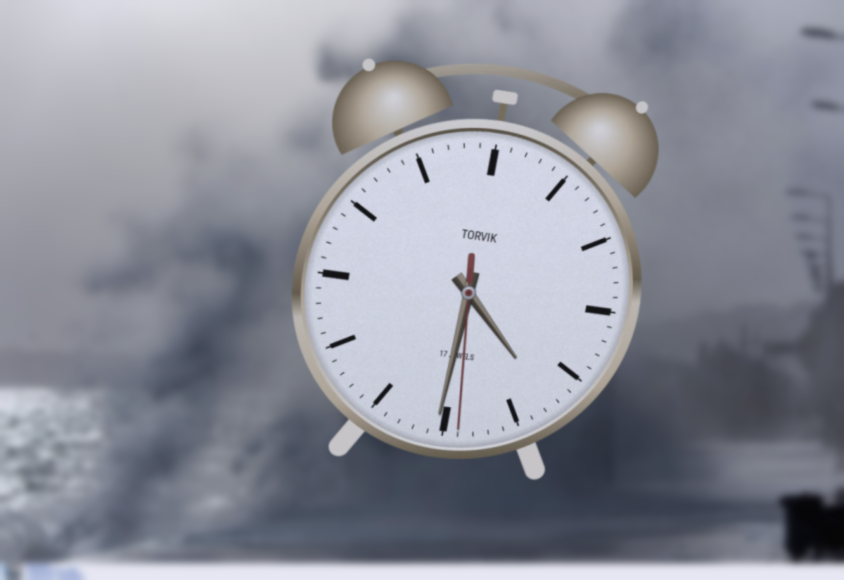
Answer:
4h30m29s
